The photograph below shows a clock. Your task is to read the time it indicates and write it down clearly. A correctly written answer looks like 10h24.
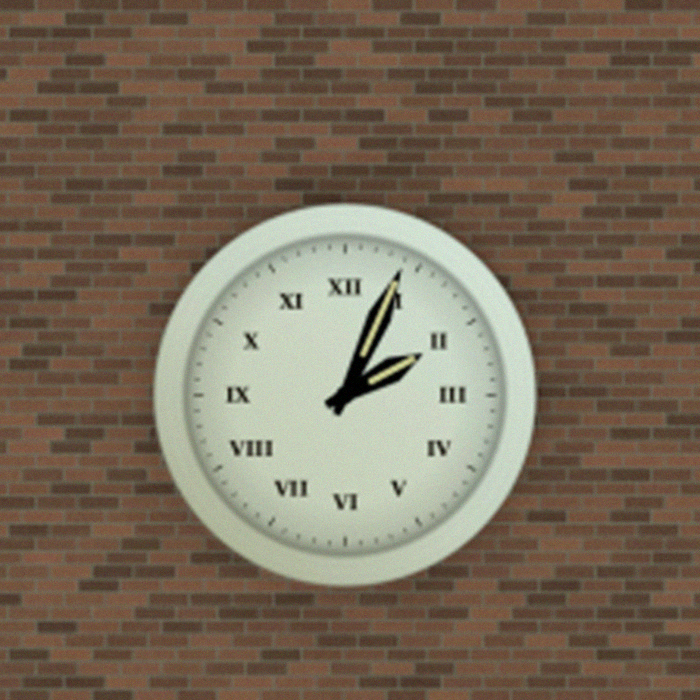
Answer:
2h04
